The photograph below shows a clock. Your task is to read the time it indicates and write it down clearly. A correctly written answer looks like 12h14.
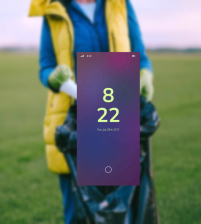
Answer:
8h22
